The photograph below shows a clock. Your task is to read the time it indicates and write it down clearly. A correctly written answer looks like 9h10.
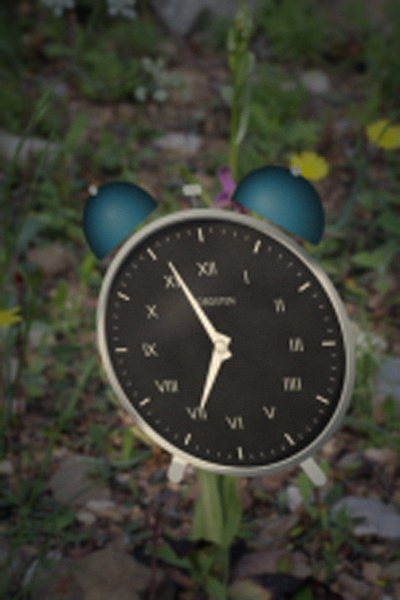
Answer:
6h56
